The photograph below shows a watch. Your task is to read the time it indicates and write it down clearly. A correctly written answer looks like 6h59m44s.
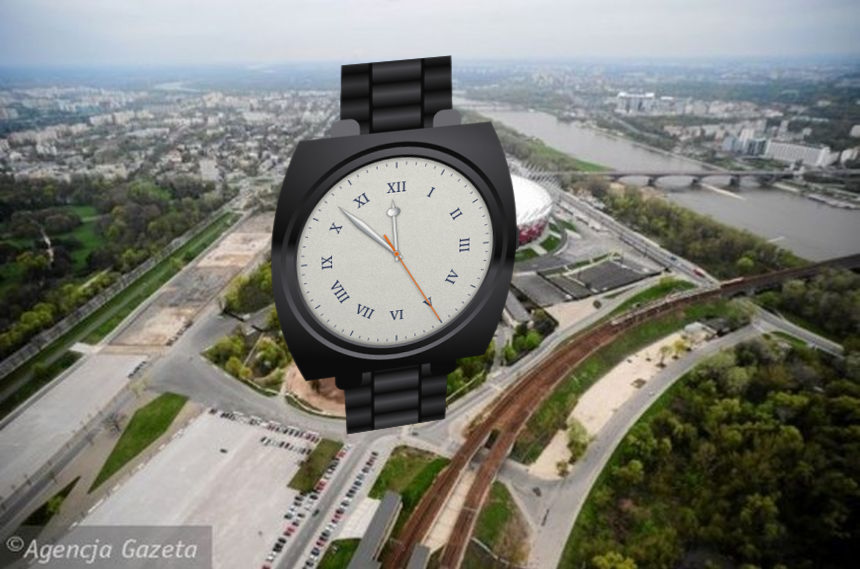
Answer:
11h52m25s
